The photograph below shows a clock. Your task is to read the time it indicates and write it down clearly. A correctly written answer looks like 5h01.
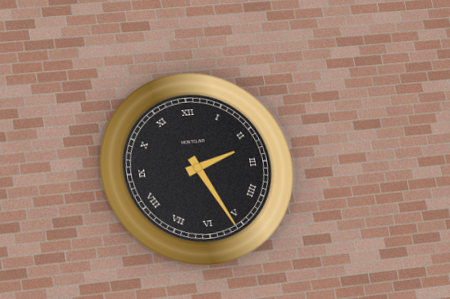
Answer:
2h26
